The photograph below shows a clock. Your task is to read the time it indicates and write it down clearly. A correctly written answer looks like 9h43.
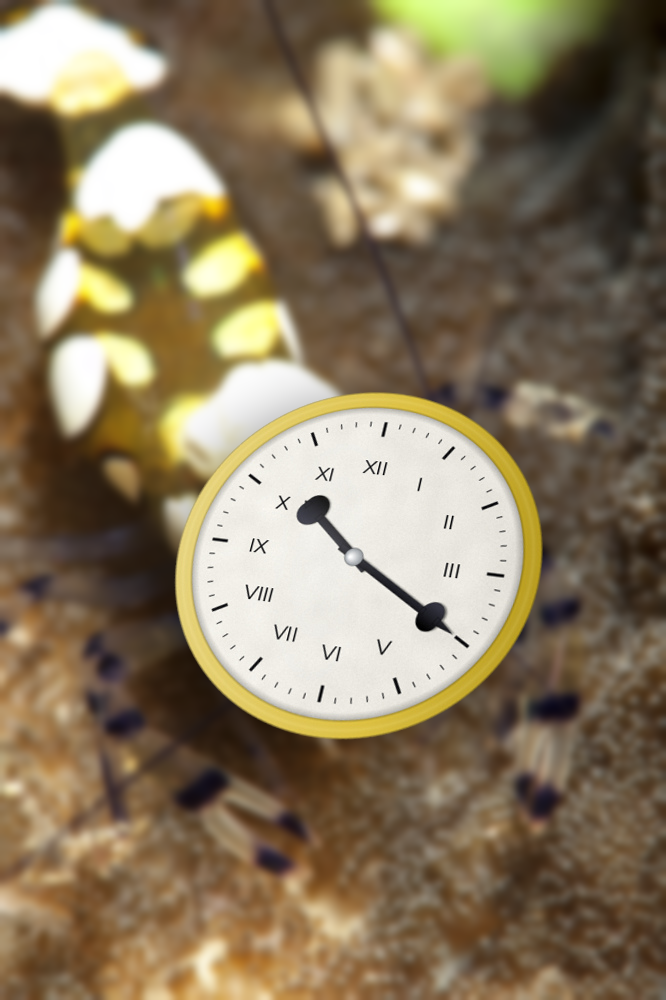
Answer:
10h20
